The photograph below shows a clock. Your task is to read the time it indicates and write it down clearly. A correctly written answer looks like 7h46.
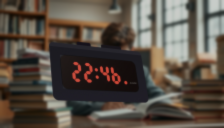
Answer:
22h46
